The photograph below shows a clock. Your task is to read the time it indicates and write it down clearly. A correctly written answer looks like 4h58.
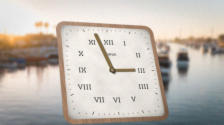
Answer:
2h57
